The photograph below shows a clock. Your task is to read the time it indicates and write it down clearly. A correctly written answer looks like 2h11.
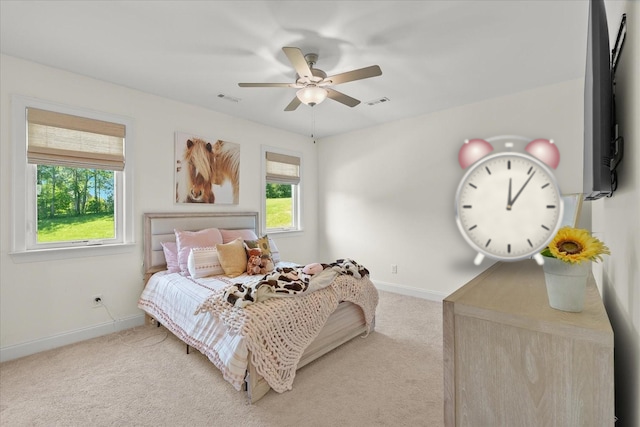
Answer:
12h06
